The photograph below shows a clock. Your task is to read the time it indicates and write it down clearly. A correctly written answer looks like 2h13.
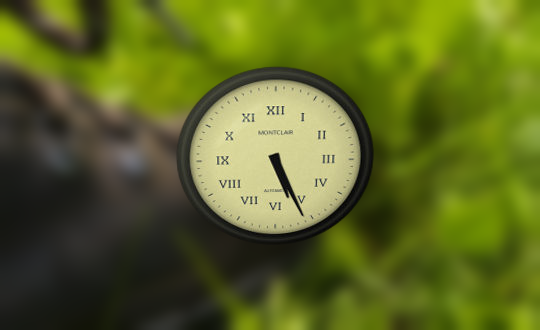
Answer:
5h26
